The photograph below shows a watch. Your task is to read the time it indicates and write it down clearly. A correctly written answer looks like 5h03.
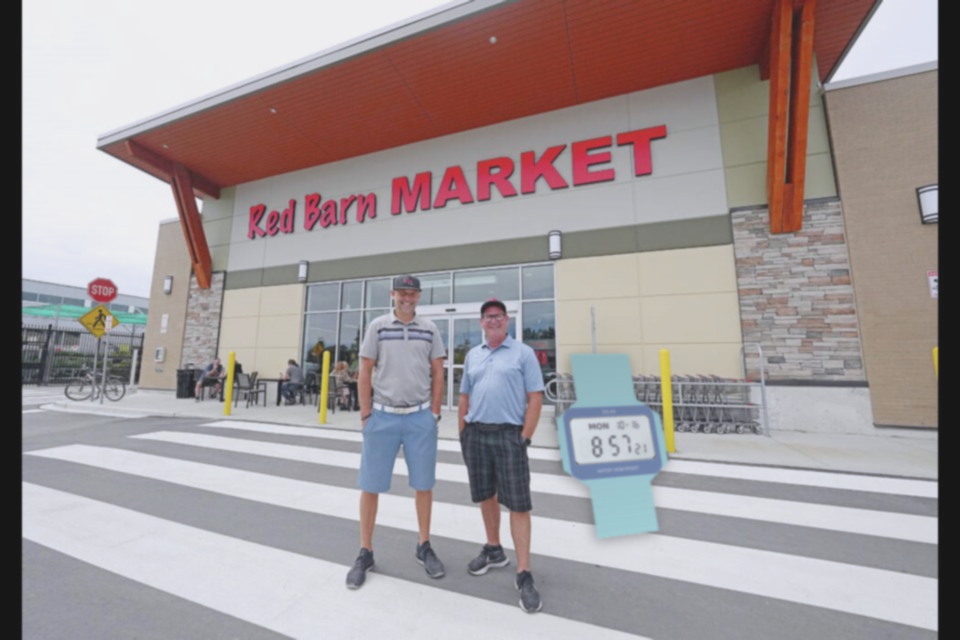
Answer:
8h57
